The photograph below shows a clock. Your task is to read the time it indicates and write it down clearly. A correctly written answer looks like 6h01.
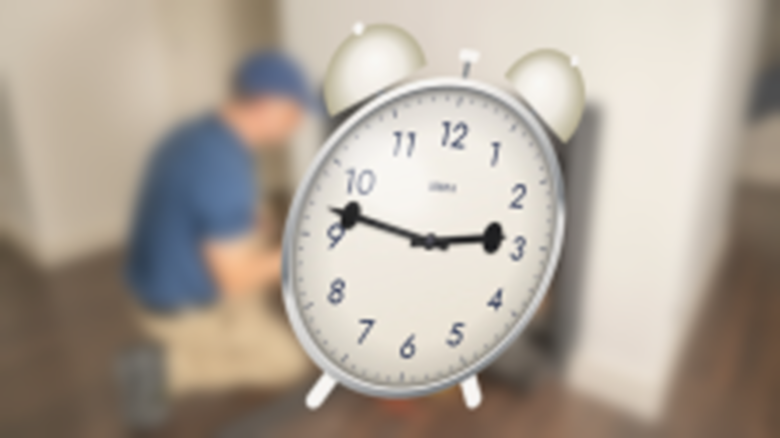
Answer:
2h47
